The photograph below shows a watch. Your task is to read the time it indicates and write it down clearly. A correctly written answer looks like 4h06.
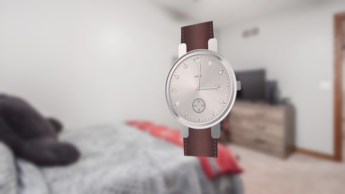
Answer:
3h01
